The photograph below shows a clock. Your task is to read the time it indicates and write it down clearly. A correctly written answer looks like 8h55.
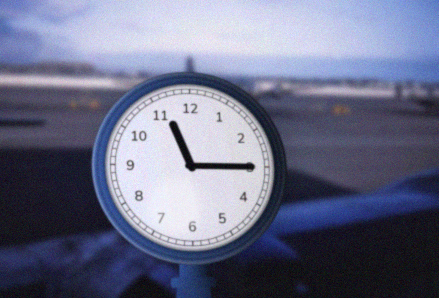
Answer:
11h15
